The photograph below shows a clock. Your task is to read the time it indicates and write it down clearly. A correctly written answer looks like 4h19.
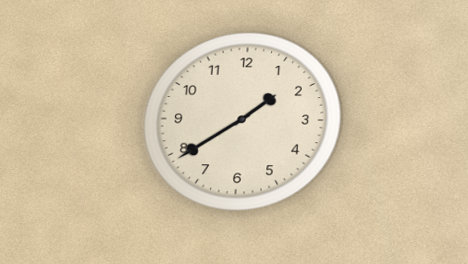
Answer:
1h39
